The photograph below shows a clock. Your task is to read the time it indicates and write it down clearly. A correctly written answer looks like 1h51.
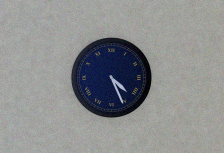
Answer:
4h26
